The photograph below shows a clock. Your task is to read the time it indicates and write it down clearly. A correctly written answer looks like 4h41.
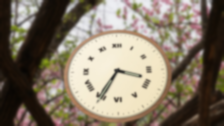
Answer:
3h35
